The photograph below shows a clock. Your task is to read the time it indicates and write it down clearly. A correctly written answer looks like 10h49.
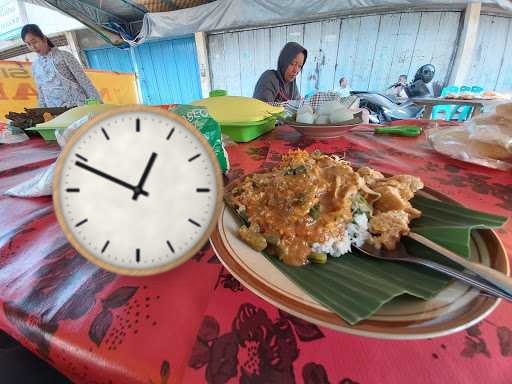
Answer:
12h49
